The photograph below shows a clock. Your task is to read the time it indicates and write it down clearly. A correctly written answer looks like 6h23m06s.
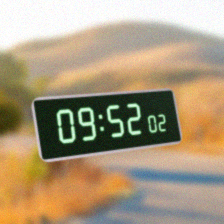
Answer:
9h52m02s
